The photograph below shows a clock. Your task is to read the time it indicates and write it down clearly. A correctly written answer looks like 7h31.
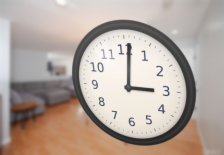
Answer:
3h01
